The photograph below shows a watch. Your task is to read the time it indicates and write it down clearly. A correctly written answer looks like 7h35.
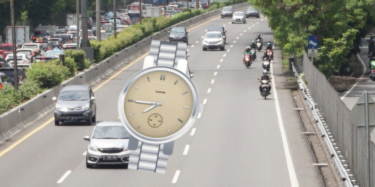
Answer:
7h45
